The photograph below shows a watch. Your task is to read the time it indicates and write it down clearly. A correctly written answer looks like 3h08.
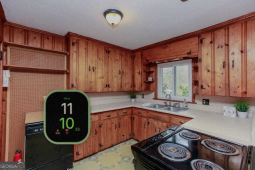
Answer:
11h10
